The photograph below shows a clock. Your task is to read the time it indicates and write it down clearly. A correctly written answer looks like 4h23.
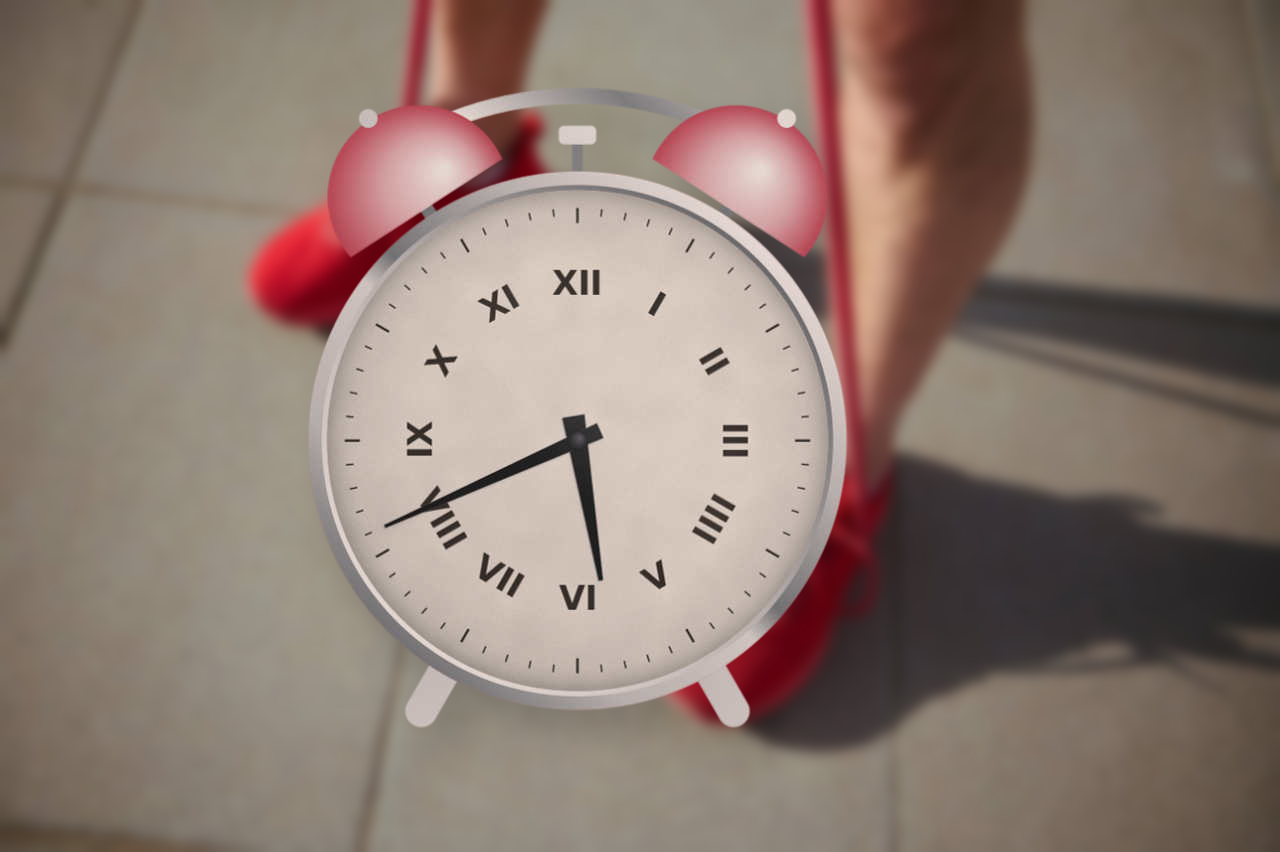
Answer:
5h41
